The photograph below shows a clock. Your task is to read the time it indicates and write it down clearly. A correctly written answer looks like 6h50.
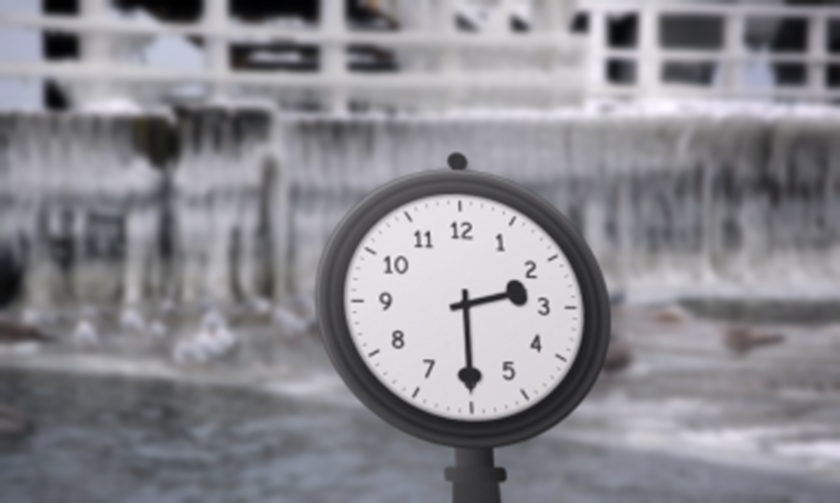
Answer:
2h30
